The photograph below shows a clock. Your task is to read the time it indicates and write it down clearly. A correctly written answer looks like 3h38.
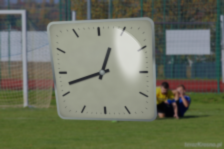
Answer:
12h42
